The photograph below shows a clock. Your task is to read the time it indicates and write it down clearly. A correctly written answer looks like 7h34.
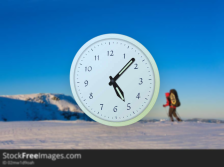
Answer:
5h08
